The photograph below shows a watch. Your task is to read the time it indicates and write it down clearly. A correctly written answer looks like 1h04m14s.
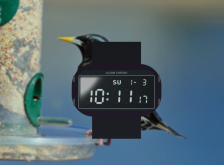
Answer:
10h11m17s
